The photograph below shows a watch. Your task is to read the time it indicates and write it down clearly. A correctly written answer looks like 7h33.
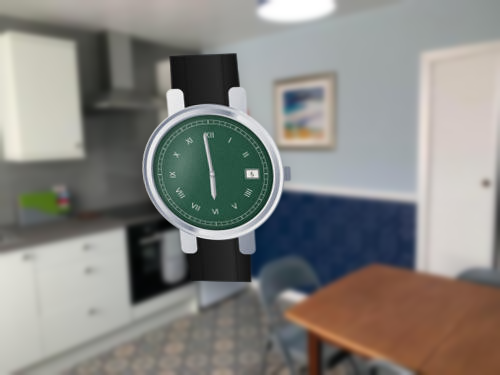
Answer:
5h59
